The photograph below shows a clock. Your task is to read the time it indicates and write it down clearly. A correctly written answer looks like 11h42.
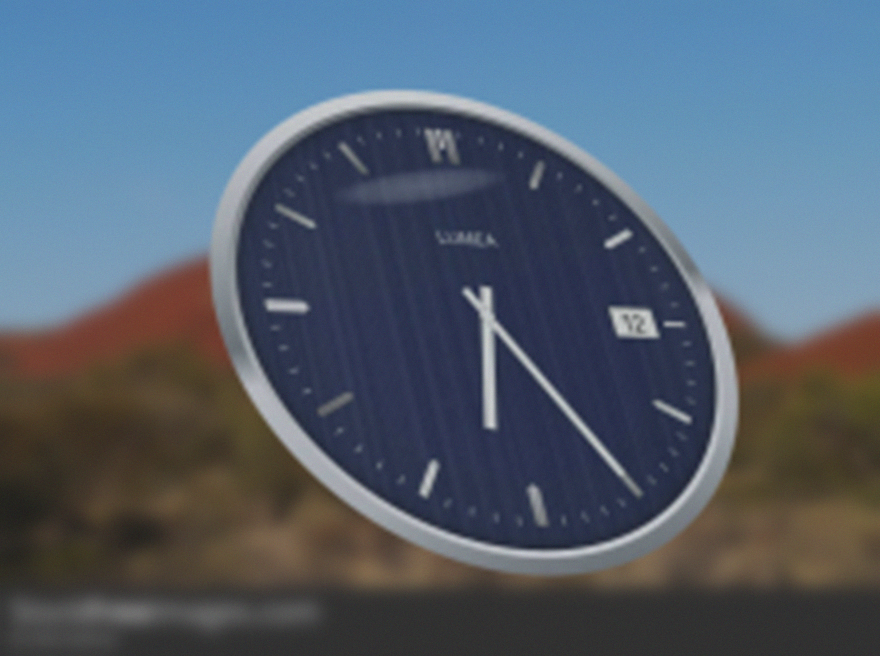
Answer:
6h25
